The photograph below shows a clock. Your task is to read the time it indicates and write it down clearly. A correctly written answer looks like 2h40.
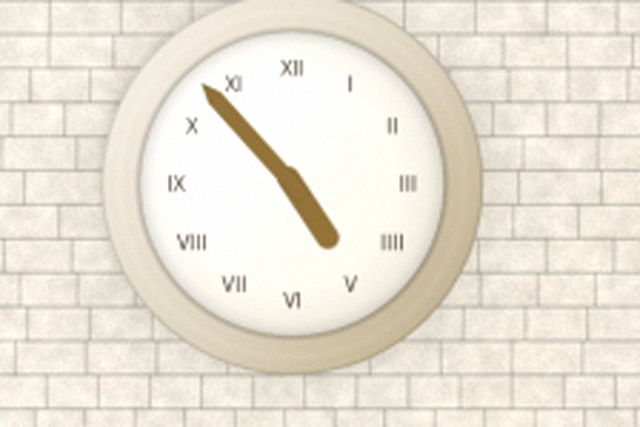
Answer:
4h53
